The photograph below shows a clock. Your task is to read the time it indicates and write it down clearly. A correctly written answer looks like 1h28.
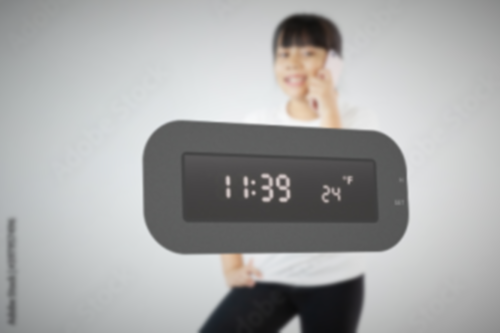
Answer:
11h39
